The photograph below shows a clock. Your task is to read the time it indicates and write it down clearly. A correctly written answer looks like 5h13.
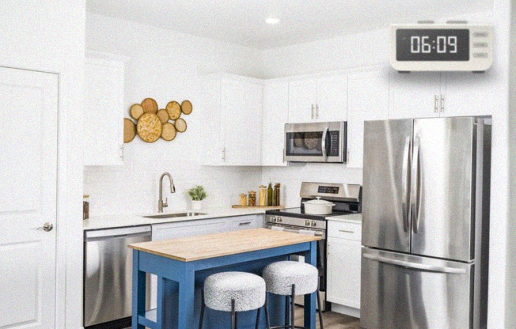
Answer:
6h09
